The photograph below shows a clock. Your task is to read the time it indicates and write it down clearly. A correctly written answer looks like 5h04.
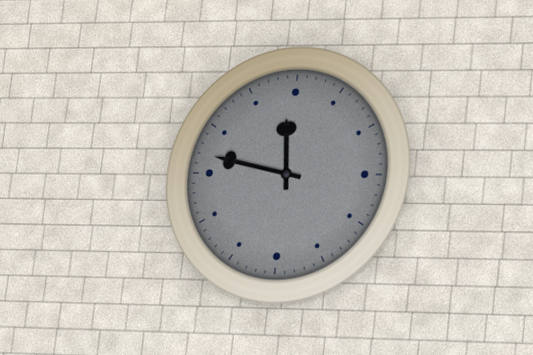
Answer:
11h47
